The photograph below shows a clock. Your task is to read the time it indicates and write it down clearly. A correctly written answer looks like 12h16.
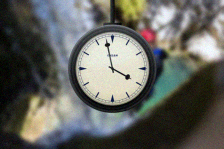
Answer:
3h58
